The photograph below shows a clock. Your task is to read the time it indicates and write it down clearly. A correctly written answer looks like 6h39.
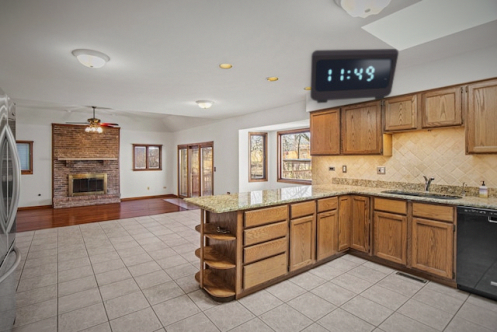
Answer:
11h49
